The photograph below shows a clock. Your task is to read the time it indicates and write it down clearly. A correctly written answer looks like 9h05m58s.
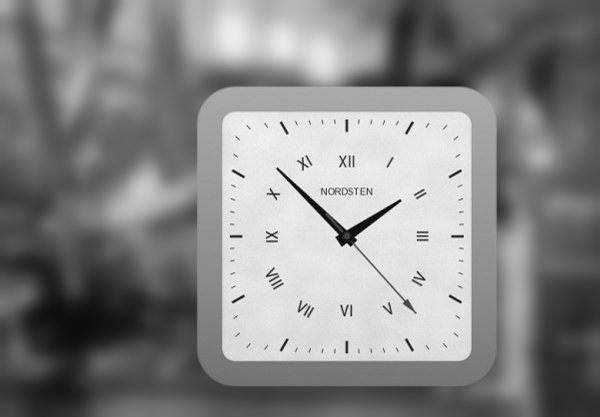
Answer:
1h52m23s
